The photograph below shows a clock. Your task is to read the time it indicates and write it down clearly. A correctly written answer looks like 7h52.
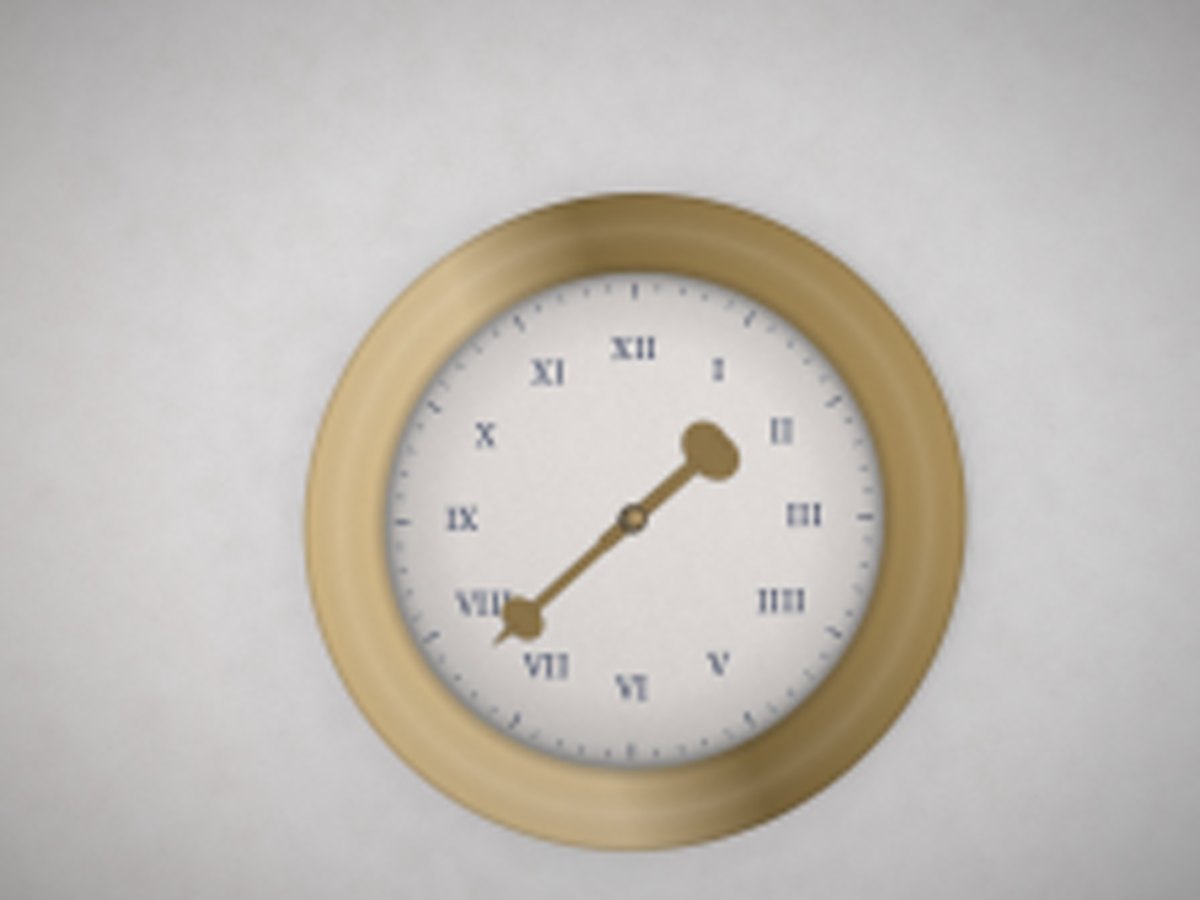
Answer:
1h38
